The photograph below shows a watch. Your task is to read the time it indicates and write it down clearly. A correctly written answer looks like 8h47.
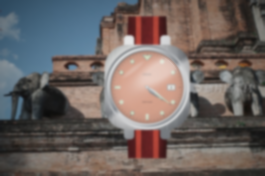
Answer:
4h21
